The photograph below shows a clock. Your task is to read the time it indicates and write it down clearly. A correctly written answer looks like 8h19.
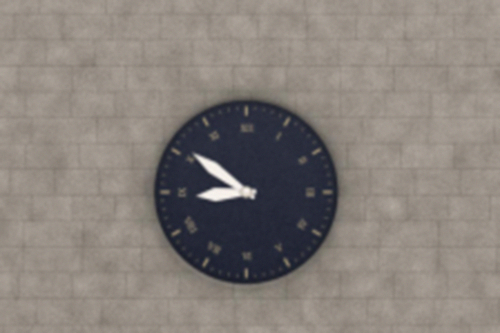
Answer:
8h51
